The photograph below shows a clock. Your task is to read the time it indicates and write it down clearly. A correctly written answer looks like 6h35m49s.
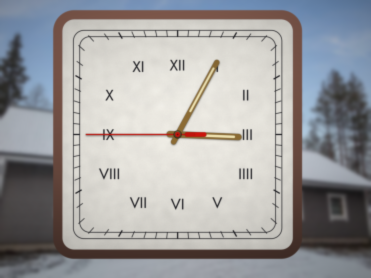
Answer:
3h04m45s
